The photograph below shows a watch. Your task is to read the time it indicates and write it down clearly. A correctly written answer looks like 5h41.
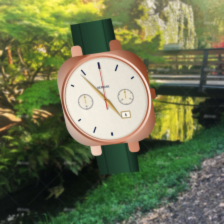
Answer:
4h54
